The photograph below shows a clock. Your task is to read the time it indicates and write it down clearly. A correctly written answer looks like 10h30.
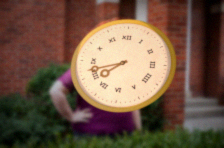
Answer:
7h42
